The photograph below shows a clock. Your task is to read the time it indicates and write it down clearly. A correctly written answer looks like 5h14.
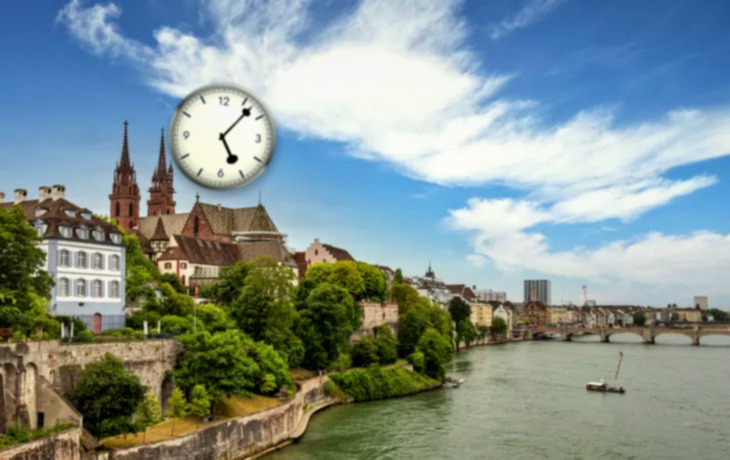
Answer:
5h07
